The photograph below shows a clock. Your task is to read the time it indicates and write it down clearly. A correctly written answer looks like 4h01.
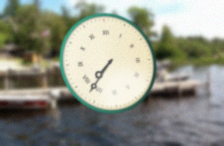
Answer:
7h37
